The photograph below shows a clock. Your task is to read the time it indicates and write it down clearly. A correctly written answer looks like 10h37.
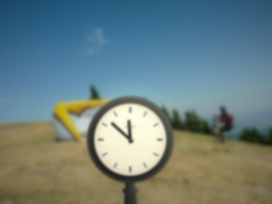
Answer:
11h52
